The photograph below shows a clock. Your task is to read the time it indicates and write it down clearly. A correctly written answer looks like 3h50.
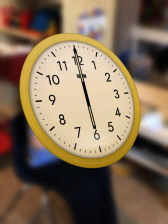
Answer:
6h00
